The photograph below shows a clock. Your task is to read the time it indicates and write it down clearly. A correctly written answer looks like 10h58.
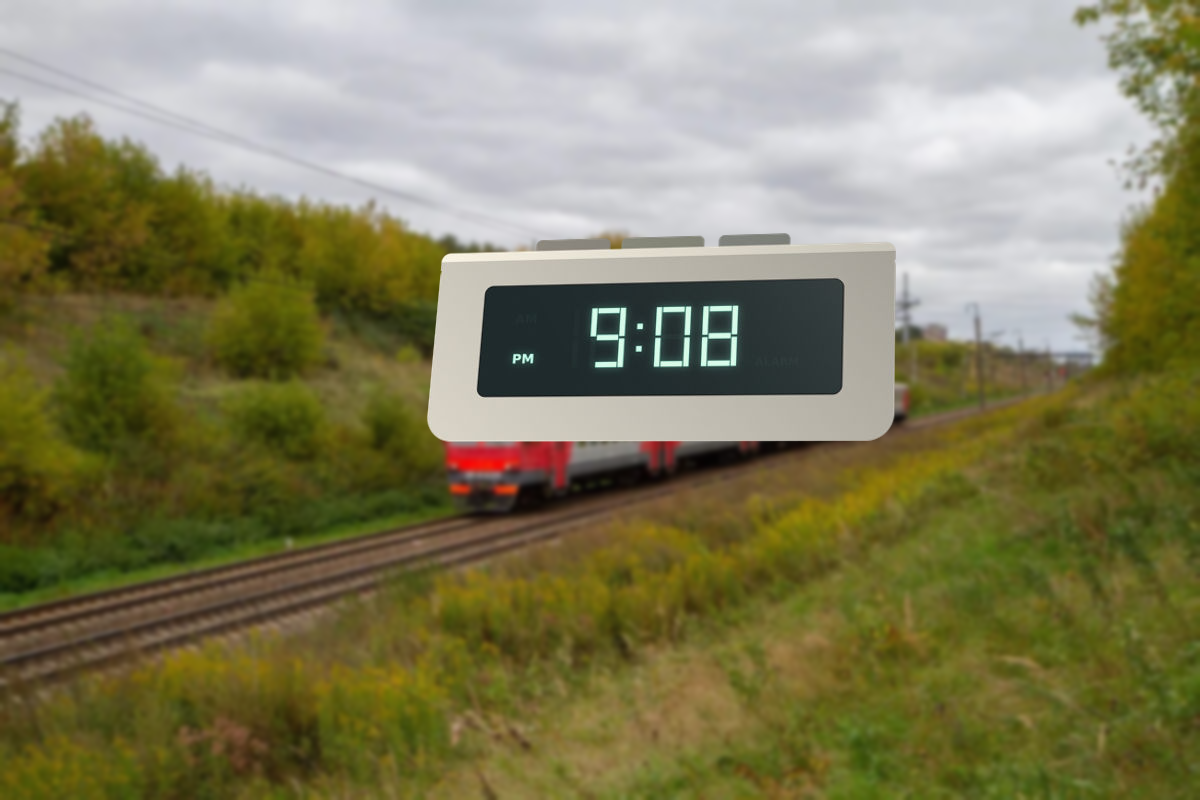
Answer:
9h08
